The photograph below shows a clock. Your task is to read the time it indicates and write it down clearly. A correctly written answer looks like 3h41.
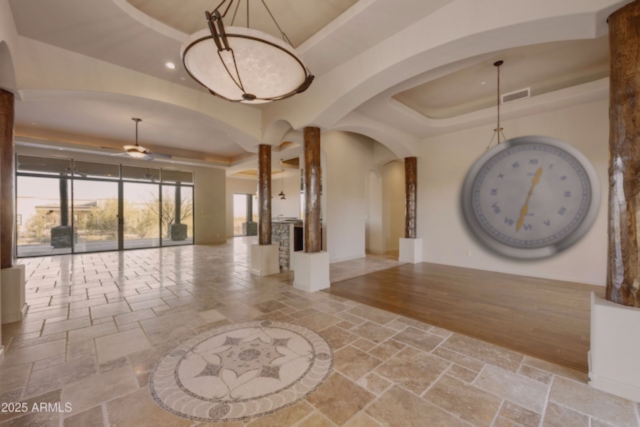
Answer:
12h32
